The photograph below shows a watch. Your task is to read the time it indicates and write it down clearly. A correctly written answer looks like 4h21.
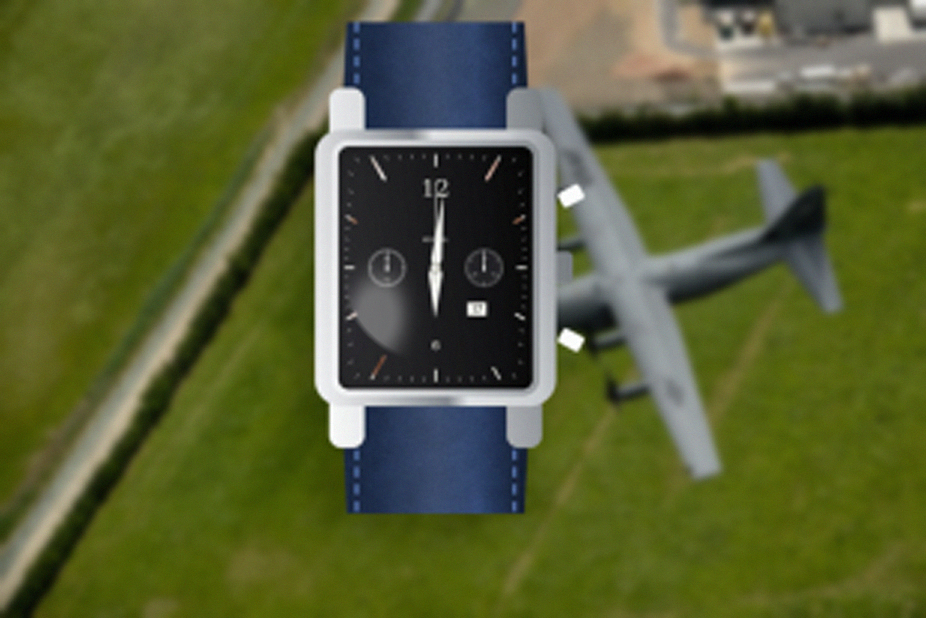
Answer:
6h01
